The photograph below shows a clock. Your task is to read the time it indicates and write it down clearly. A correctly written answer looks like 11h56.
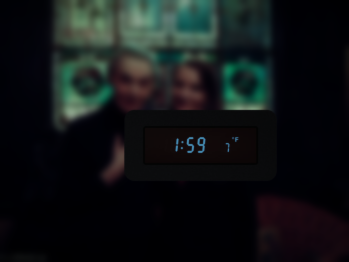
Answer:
1h59
